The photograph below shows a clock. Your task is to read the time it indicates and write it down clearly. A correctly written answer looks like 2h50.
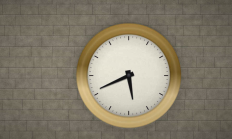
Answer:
5h41
